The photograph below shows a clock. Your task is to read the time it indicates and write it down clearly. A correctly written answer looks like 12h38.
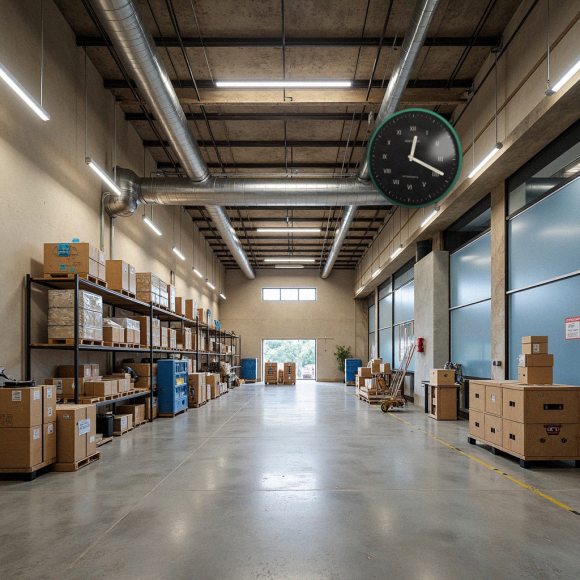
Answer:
12h19
